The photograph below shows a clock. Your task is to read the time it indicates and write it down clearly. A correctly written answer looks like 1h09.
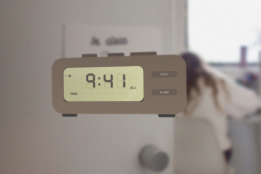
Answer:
9h41
